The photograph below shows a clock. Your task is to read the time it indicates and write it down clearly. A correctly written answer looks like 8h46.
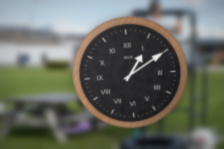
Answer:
1h10
